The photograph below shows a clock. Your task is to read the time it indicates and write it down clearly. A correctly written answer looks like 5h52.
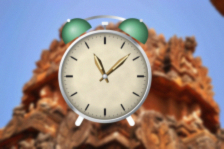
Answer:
11h08
